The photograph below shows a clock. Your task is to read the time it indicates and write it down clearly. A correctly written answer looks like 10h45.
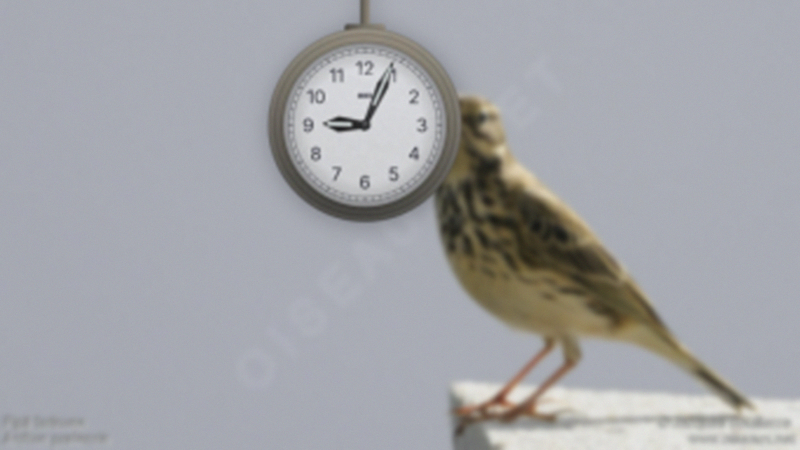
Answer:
9h04
